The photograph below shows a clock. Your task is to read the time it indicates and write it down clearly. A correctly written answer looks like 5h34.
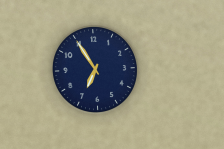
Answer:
6h55
